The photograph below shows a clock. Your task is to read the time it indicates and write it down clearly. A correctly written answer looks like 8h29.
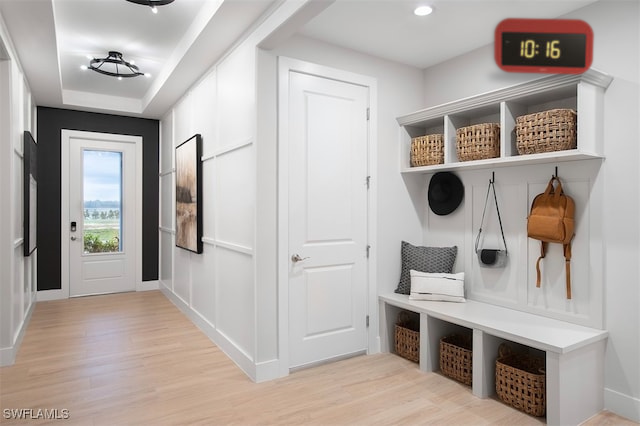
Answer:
10h16
